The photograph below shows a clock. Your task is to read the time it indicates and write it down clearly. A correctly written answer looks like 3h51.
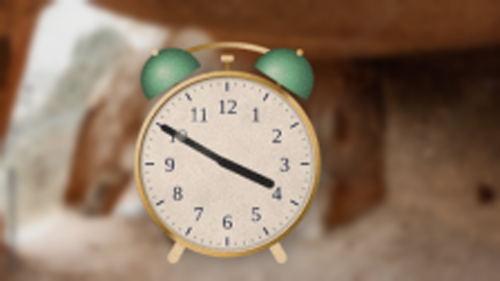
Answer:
3h50
